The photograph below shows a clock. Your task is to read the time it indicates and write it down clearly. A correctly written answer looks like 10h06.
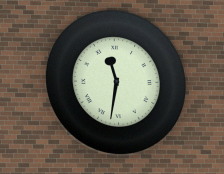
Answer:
11h32
